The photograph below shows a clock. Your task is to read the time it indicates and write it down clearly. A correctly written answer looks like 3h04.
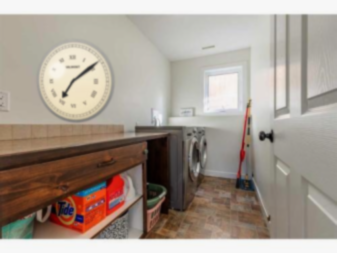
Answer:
7h09
